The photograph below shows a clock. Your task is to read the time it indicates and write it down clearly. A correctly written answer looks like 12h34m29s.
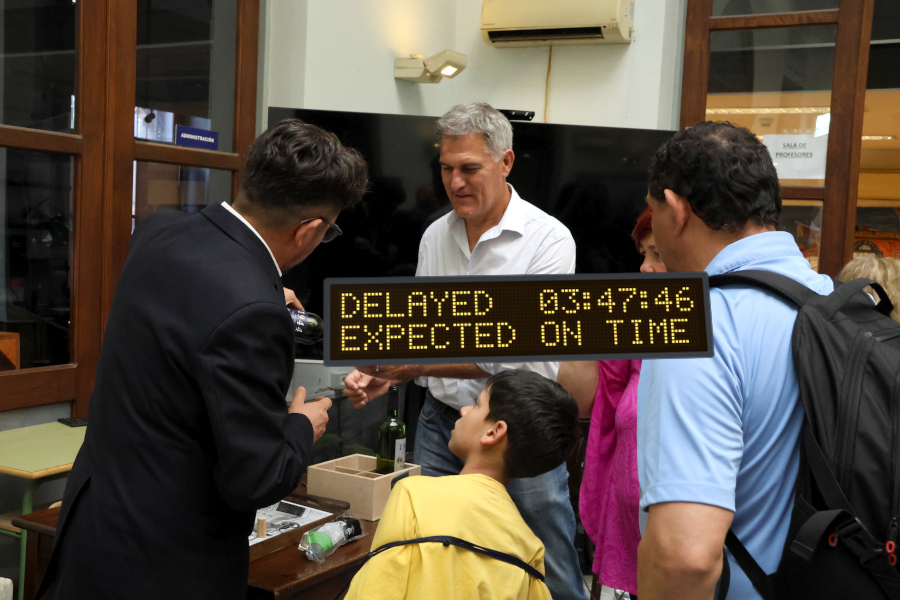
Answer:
3h47m46s
